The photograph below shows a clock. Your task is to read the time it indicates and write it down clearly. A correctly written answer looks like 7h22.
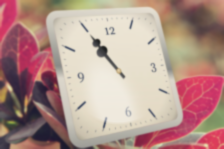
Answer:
10h55
